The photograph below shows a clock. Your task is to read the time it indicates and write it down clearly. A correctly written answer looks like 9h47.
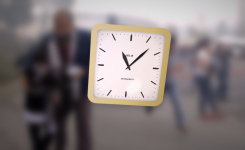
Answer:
11h07
